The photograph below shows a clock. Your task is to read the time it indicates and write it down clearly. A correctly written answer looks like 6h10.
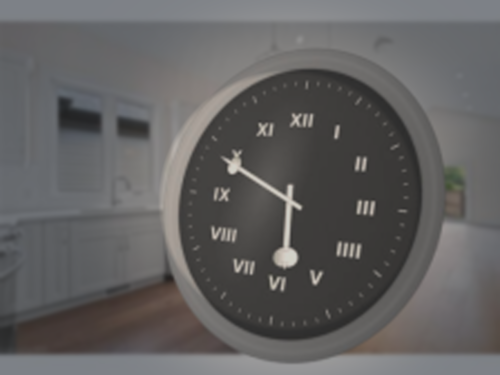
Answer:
5h49
